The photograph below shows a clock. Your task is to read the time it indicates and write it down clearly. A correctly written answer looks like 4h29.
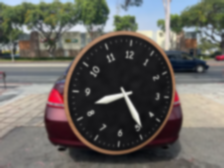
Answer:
8h24
